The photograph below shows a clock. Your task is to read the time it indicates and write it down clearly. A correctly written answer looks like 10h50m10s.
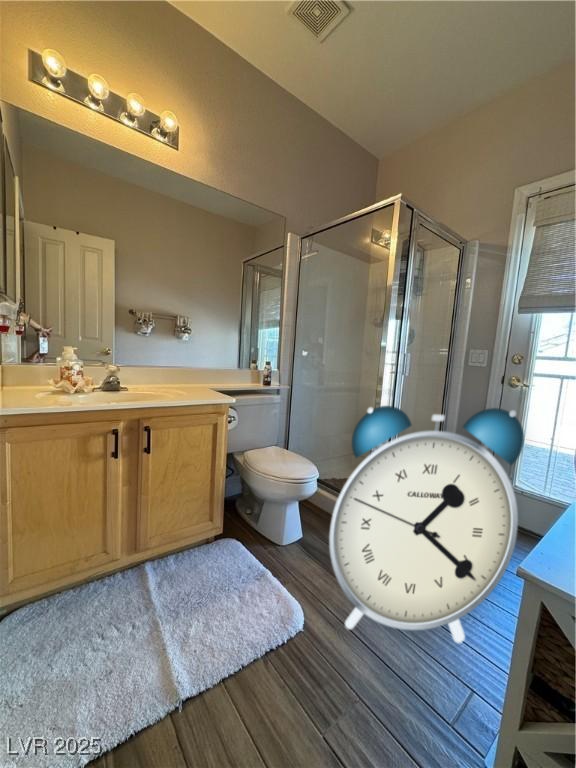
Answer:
1h20m48s
